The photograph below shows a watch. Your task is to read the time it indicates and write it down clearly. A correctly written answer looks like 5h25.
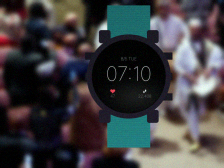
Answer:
7h10
